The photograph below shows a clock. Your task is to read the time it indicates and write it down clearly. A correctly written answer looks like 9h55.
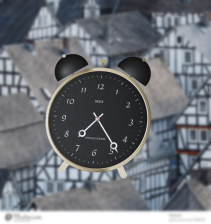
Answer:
7h24
